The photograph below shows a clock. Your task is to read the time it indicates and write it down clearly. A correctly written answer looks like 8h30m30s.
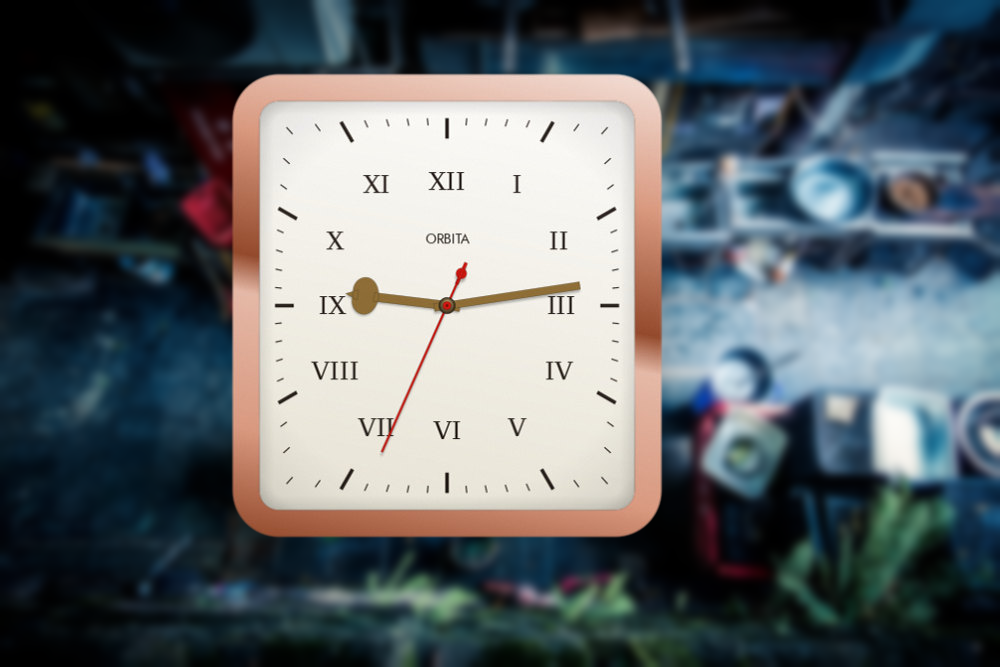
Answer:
9h13m34s
